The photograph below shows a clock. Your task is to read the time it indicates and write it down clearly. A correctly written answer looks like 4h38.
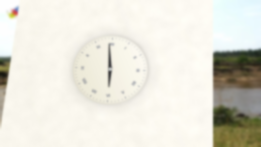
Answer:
5h59
